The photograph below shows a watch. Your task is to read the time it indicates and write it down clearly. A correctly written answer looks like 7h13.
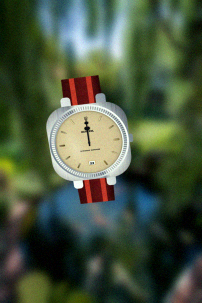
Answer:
12h00
